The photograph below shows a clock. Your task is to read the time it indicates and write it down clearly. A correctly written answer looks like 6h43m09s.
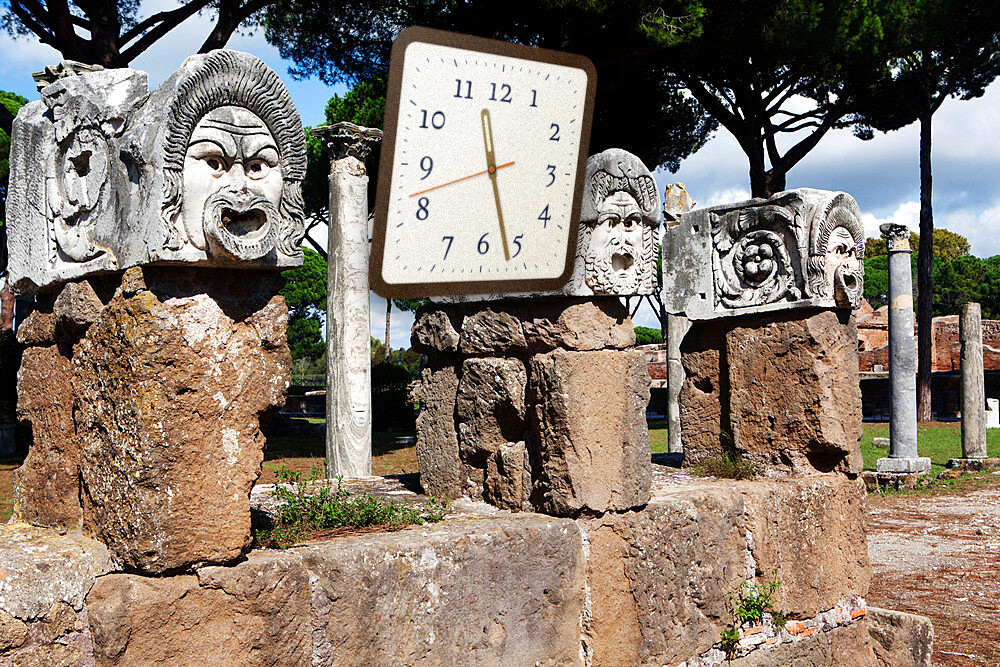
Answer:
11h26m42s
